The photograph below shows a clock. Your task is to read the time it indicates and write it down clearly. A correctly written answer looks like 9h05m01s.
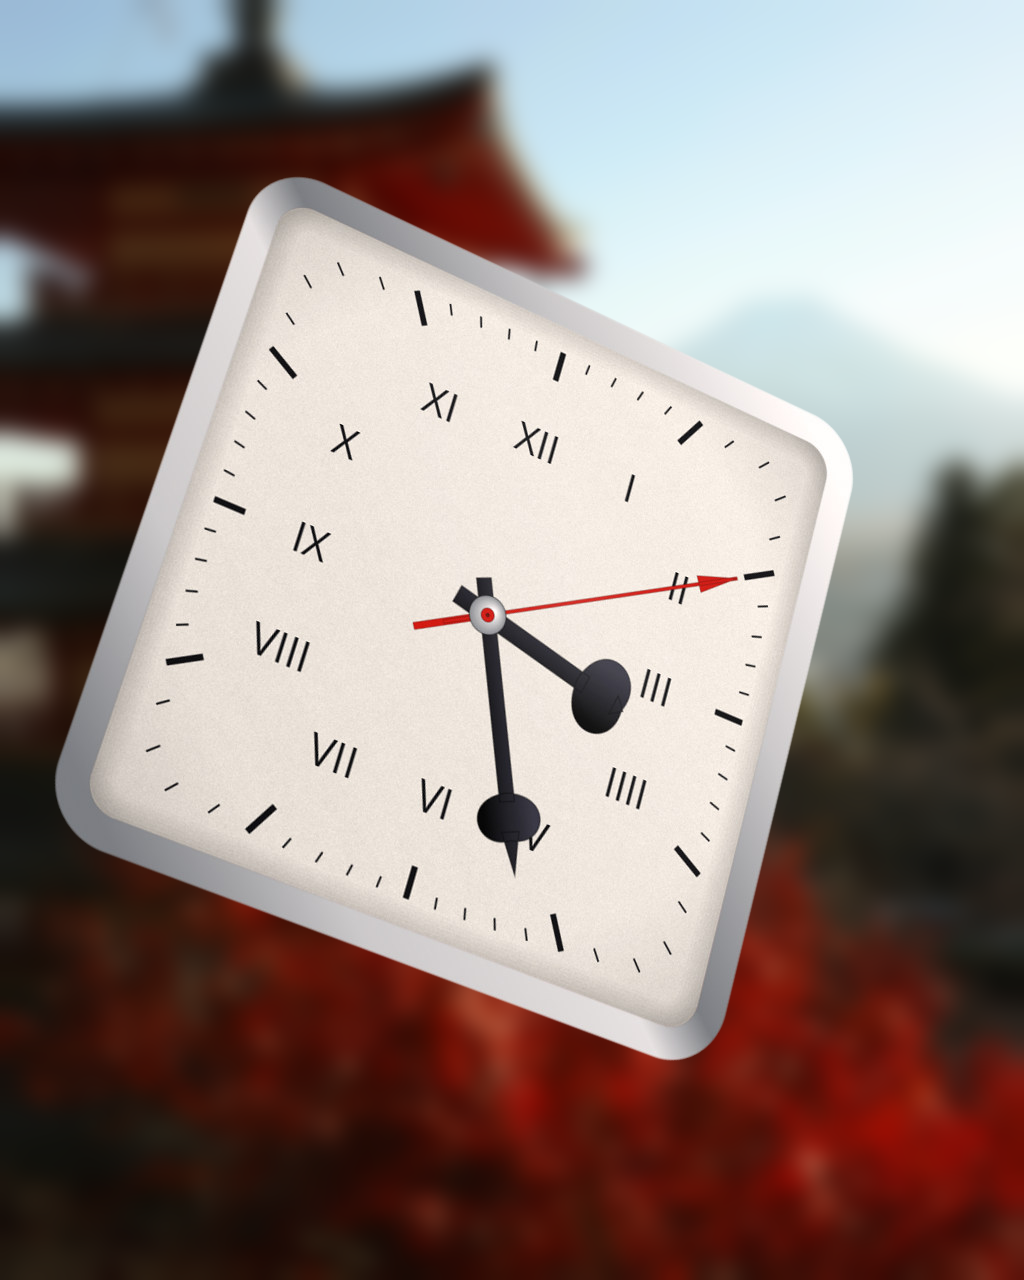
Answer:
3h26m10s
